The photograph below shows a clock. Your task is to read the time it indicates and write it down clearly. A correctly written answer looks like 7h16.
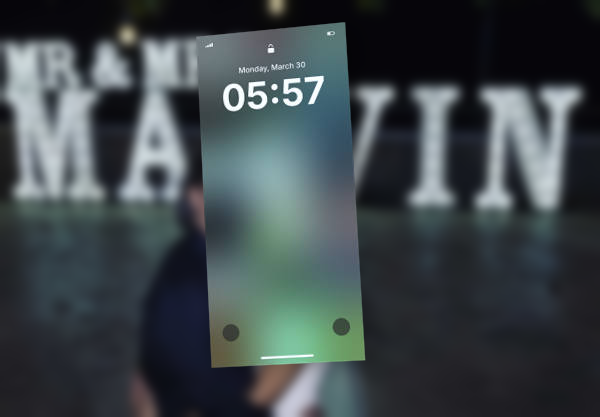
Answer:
5h57
